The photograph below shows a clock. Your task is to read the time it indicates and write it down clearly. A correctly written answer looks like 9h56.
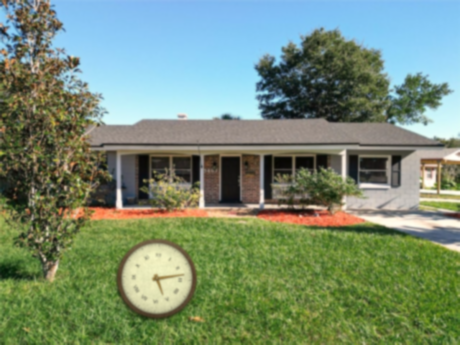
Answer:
5h13
